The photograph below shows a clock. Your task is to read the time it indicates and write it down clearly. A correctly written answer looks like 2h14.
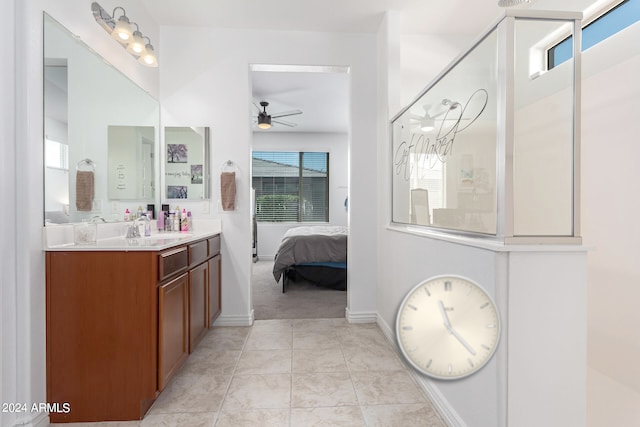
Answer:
11h23
